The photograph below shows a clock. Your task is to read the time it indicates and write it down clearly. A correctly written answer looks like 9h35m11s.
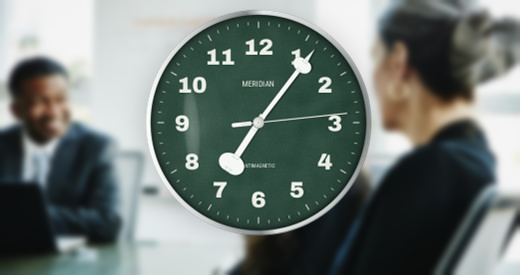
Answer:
7h06m14s
